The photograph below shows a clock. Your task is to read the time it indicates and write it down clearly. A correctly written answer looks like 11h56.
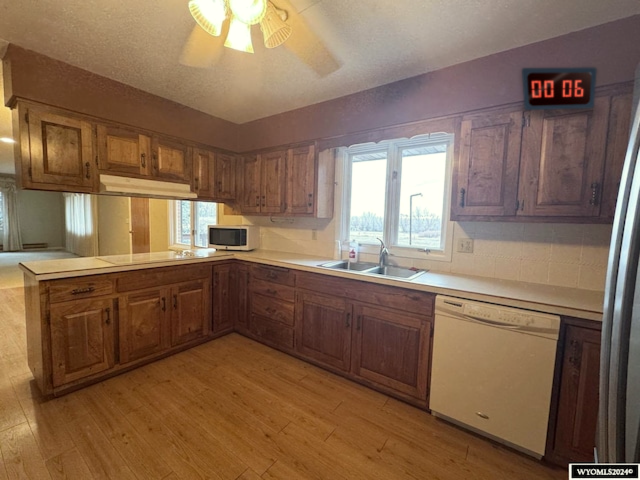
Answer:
0h06
